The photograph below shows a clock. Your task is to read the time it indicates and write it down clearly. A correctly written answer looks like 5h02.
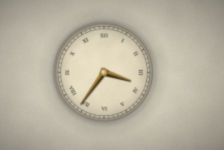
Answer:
3h36
